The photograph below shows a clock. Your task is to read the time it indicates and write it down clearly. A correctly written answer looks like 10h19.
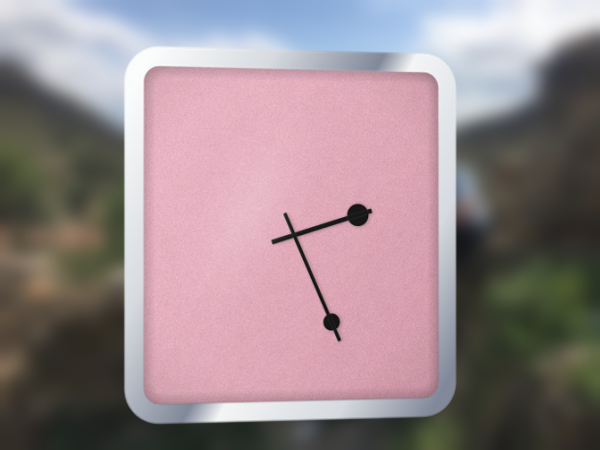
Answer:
2h26
